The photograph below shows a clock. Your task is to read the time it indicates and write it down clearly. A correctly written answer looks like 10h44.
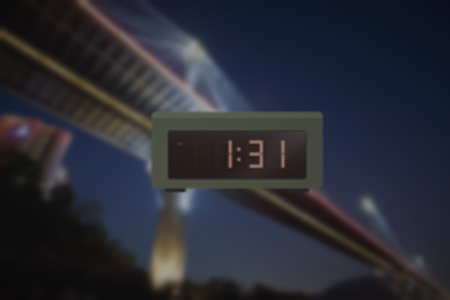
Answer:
1h31
